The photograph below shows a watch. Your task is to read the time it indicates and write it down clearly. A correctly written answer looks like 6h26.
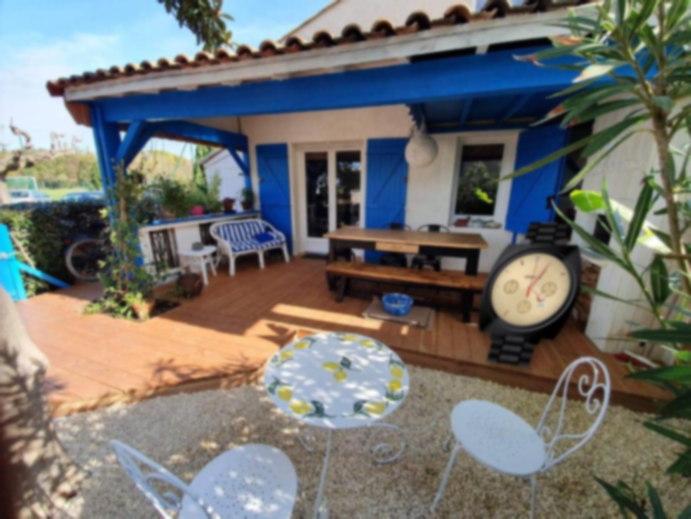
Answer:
4h04
